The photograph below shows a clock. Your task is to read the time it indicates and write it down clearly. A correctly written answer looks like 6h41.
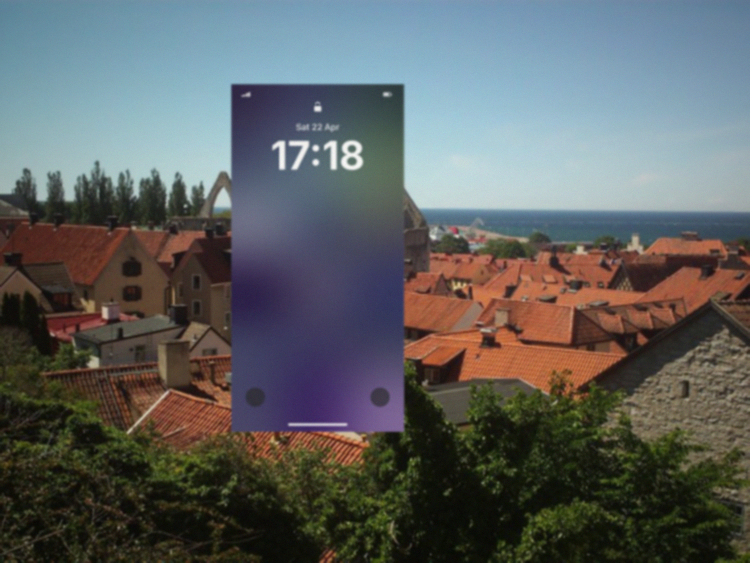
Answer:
17h18
